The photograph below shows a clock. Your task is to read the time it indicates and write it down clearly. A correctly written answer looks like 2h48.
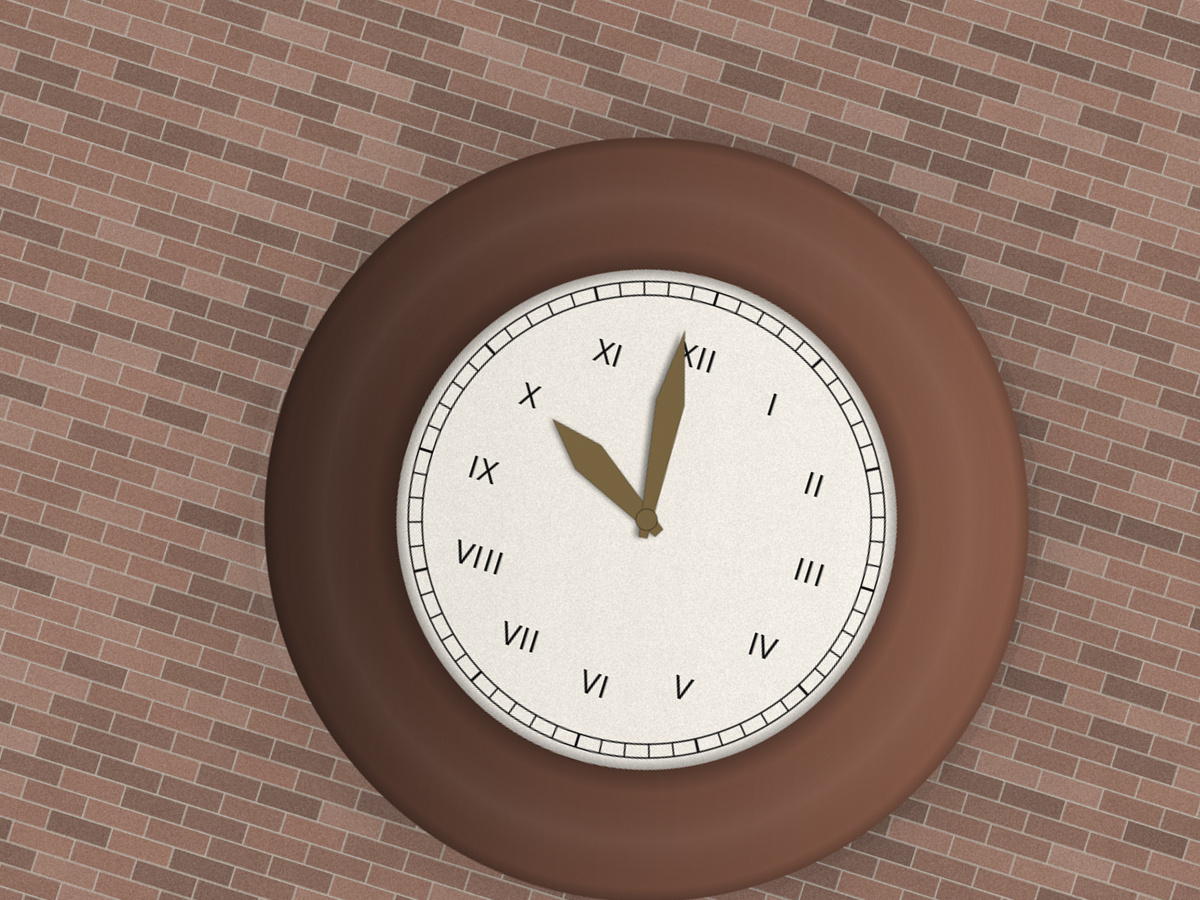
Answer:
9h59
